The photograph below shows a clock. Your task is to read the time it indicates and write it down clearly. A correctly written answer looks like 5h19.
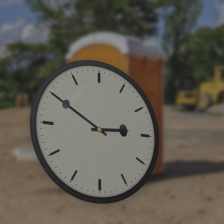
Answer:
2h50
